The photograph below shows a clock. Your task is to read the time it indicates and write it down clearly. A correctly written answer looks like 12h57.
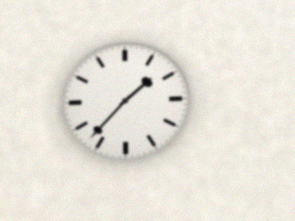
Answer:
1h37
